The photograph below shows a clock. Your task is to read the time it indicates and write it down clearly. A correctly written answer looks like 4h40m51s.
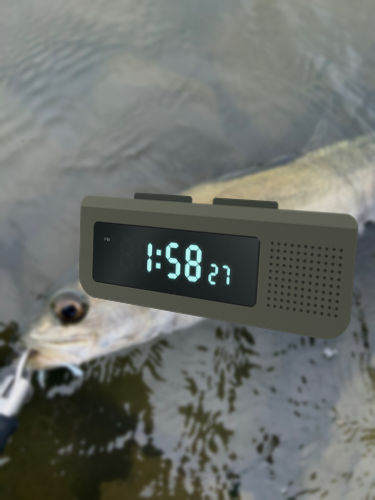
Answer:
1h58m27s
